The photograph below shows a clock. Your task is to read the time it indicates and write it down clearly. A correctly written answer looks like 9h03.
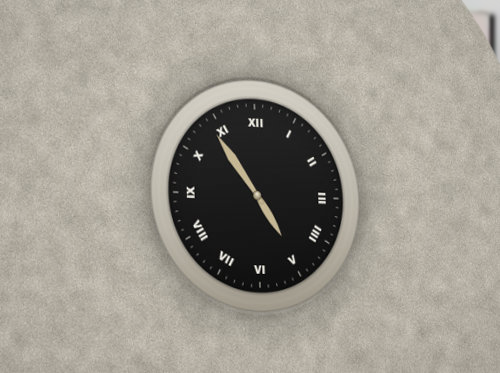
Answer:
4h54
